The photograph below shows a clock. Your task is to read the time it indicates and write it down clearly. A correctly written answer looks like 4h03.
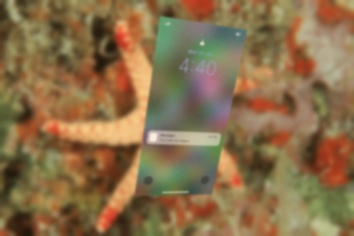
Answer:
4h40
